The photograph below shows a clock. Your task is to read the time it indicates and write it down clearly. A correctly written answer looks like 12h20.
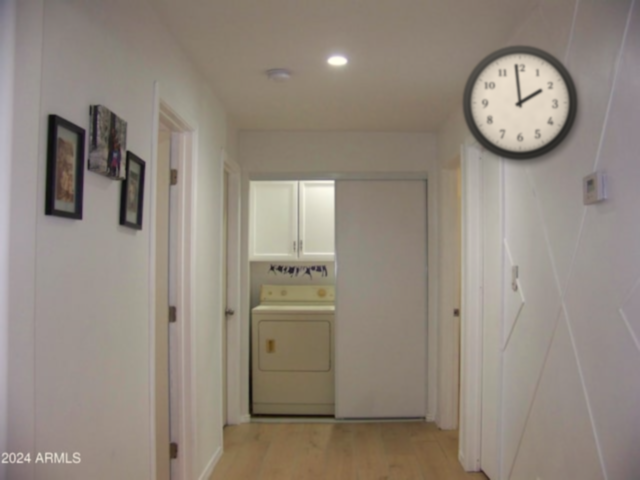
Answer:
1h59
